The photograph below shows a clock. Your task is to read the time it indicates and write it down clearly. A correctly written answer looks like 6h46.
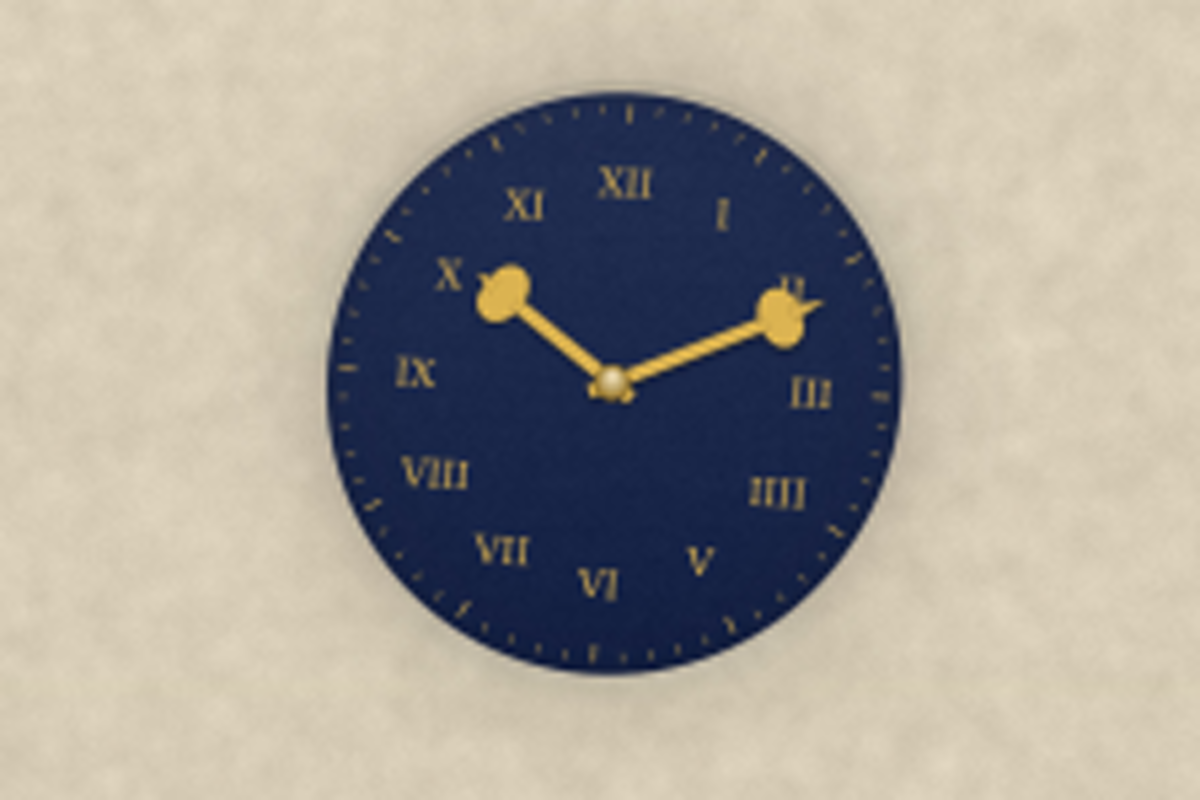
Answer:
10h11
